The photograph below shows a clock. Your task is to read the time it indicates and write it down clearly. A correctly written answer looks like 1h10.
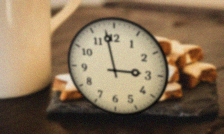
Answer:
2h58
